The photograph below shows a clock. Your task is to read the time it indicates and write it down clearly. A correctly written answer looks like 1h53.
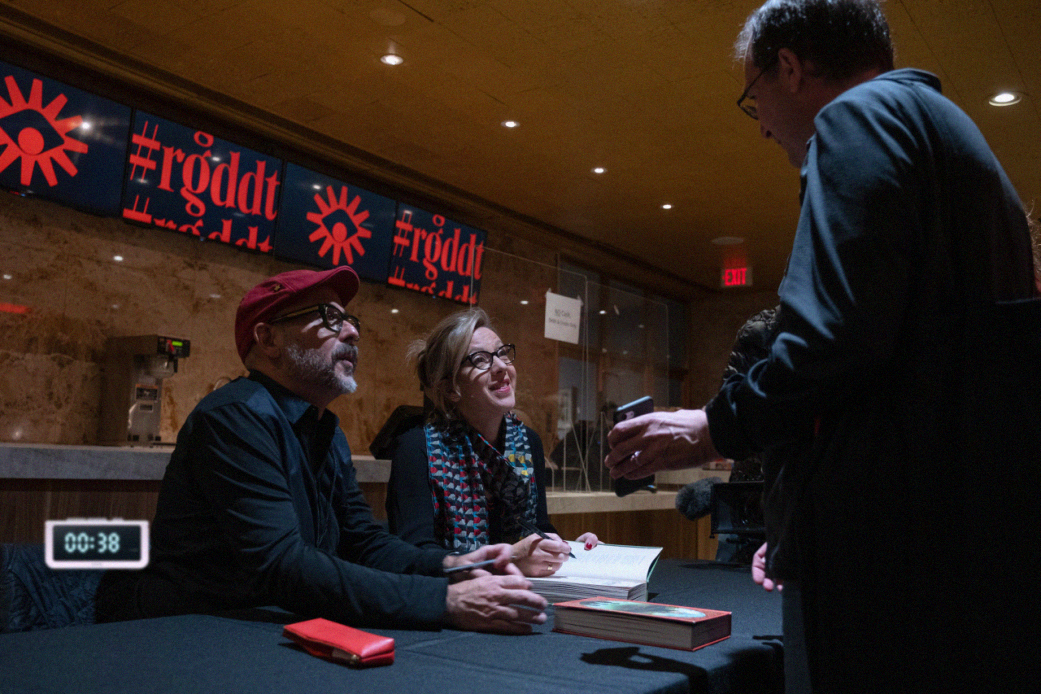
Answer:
0h38
